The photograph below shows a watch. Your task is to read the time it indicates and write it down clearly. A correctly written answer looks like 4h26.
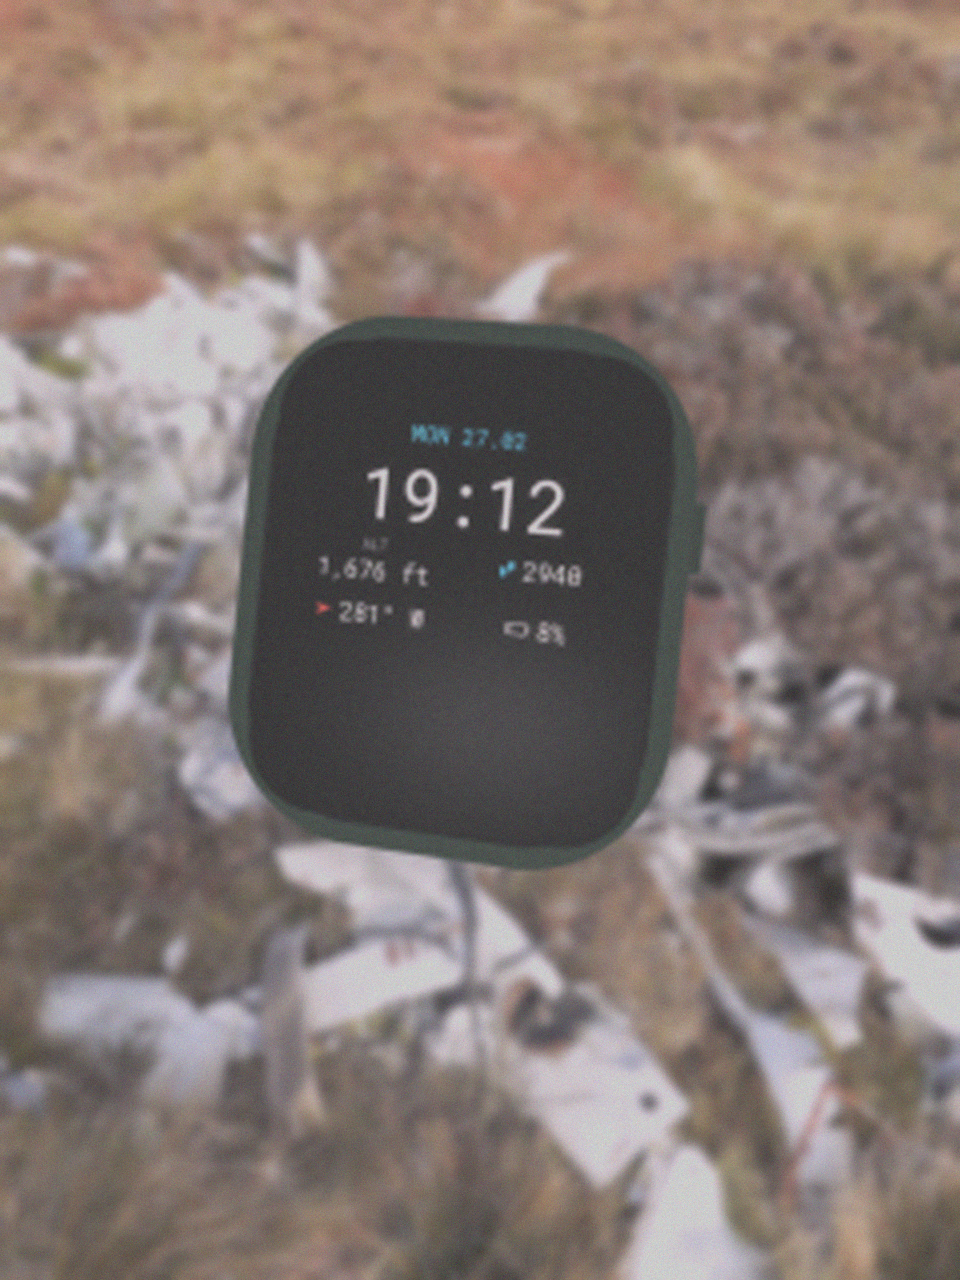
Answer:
19h12
